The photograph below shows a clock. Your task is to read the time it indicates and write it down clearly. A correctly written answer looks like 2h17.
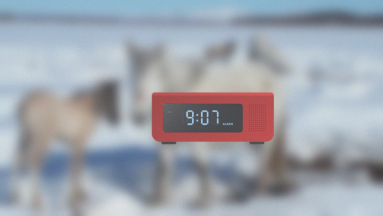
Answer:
9h07
